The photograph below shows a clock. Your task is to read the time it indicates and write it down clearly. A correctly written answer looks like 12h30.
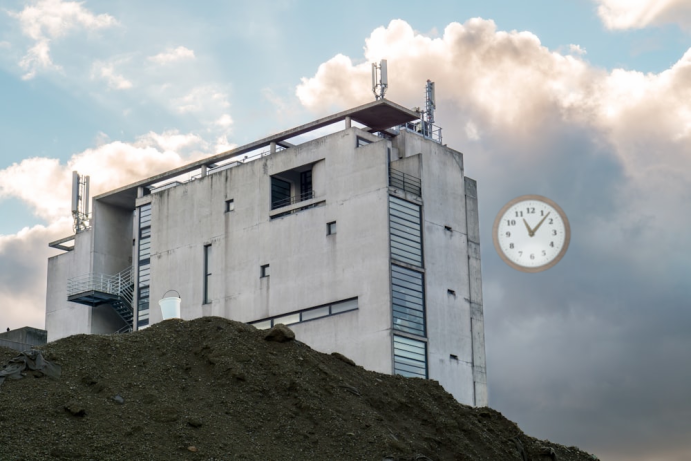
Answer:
11h07
